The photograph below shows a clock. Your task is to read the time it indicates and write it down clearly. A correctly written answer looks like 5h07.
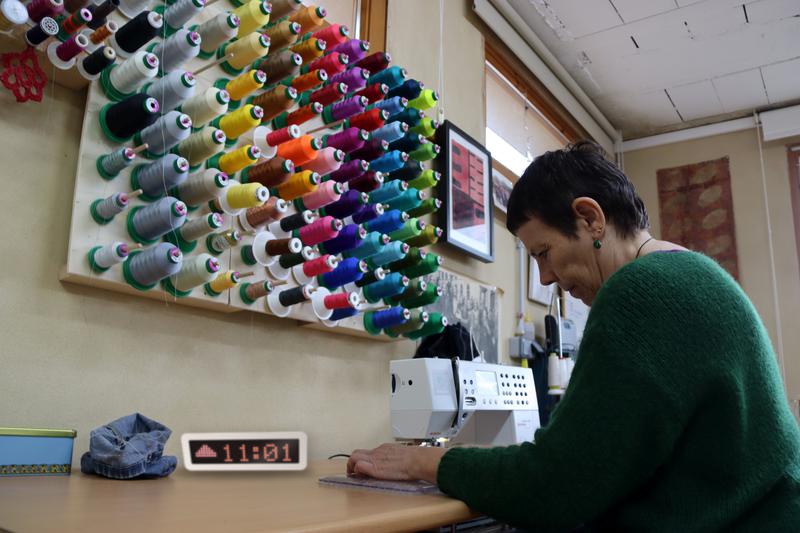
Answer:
11h01
